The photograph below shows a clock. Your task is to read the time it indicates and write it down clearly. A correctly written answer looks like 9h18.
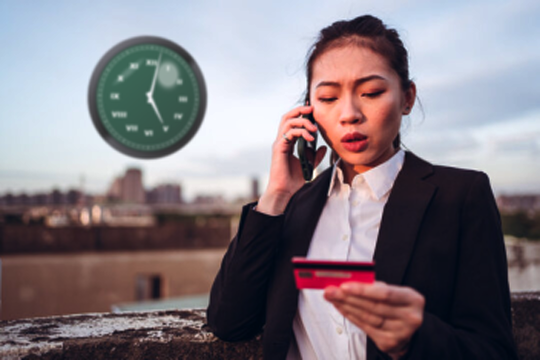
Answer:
5h02
